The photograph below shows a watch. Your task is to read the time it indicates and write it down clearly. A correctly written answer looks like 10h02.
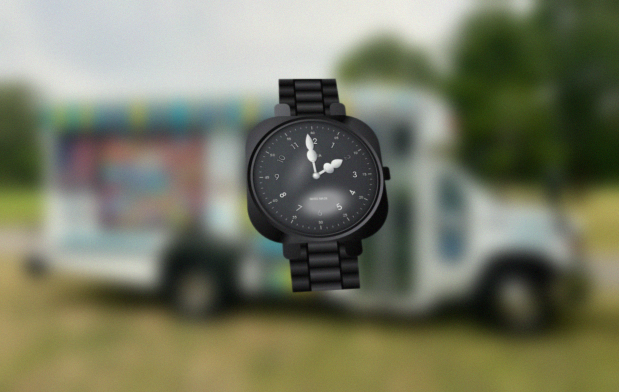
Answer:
1h59
